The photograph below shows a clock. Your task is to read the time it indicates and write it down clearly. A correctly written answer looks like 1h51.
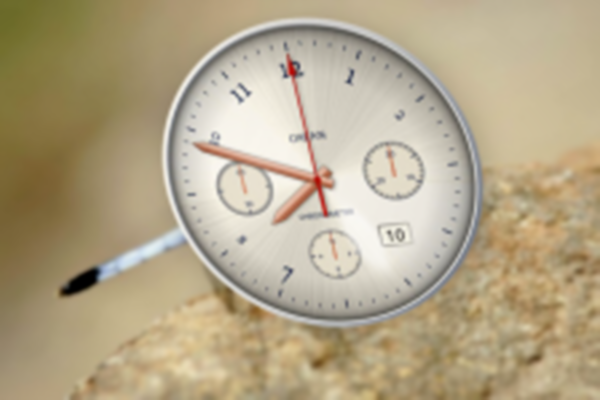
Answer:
7h49
